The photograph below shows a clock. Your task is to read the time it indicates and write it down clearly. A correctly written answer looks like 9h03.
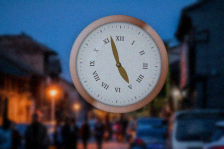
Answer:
4h57
